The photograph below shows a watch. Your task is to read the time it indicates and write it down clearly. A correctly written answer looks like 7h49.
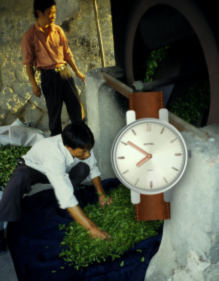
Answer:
7h51
